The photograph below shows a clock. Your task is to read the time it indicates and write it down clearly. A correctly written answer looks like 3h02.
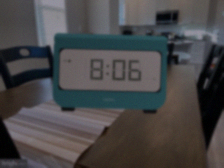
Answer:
8h06
